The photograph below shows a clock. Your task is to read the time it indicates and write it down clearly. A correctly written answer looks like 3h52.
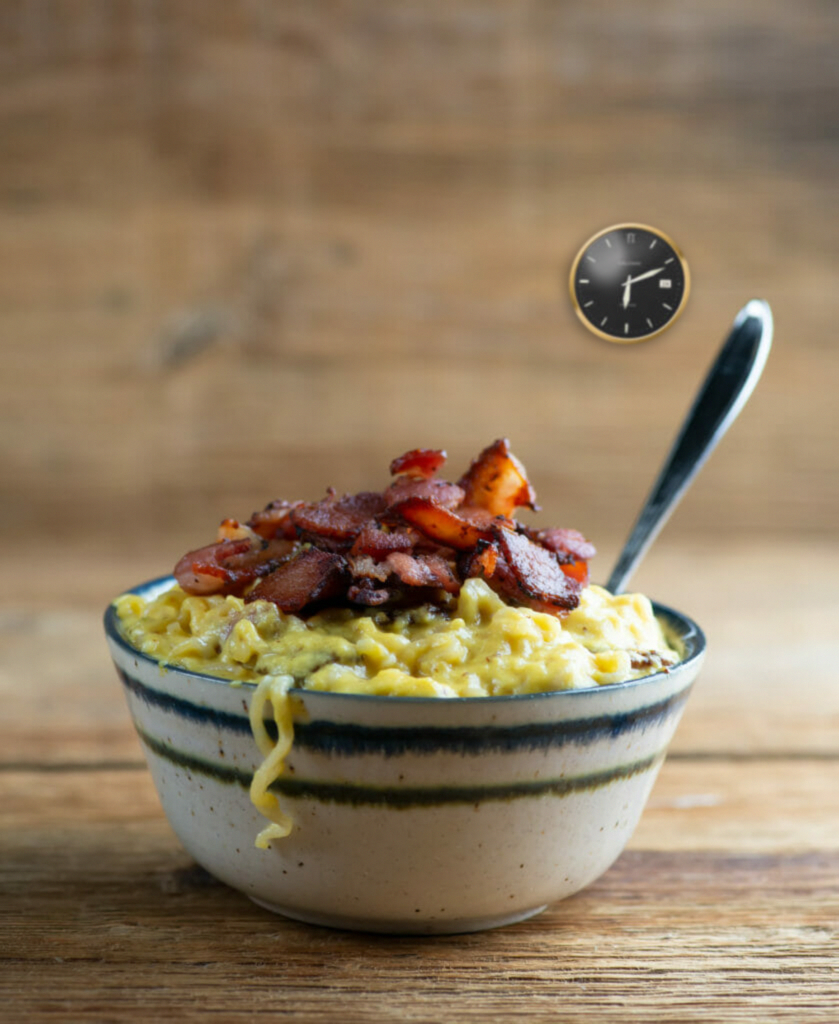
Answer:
6h11
